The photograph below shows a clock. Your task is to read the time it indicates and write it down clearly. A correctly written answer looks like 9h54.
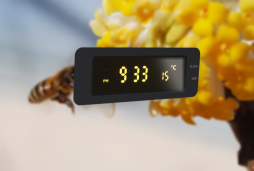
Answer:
9h33
